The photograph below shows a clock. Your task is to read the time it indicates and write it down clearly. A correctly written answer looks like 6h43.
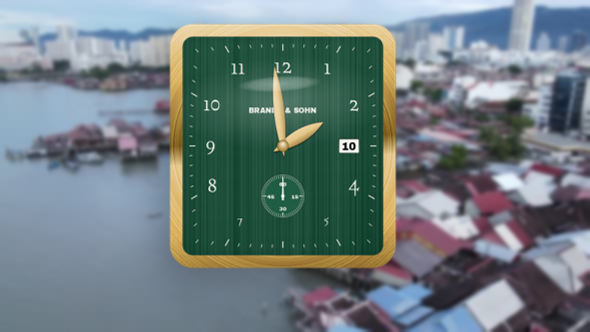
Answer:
1h59
